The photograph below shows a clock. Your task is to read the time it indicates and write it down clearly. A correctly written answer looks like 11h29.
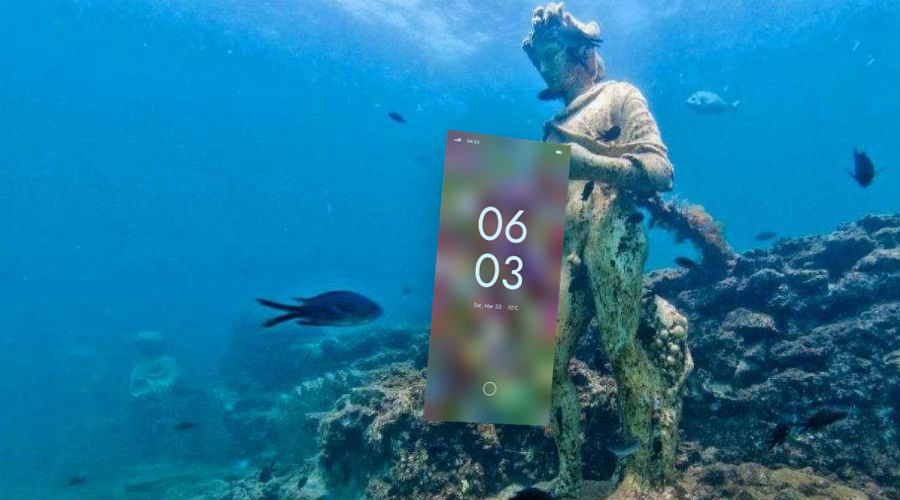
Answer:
6h03
